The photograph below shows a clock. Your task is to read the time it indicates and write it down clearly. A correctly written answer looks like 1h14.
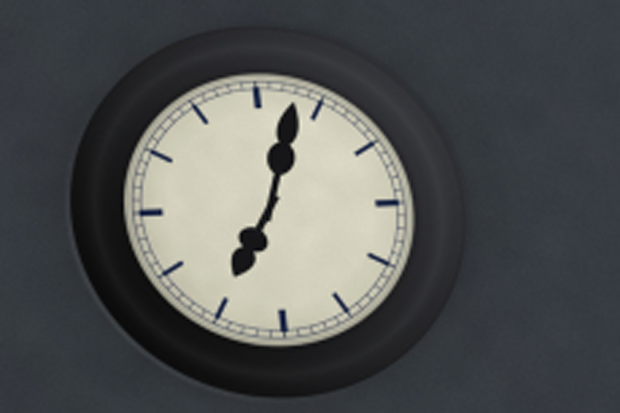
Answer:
7h03
